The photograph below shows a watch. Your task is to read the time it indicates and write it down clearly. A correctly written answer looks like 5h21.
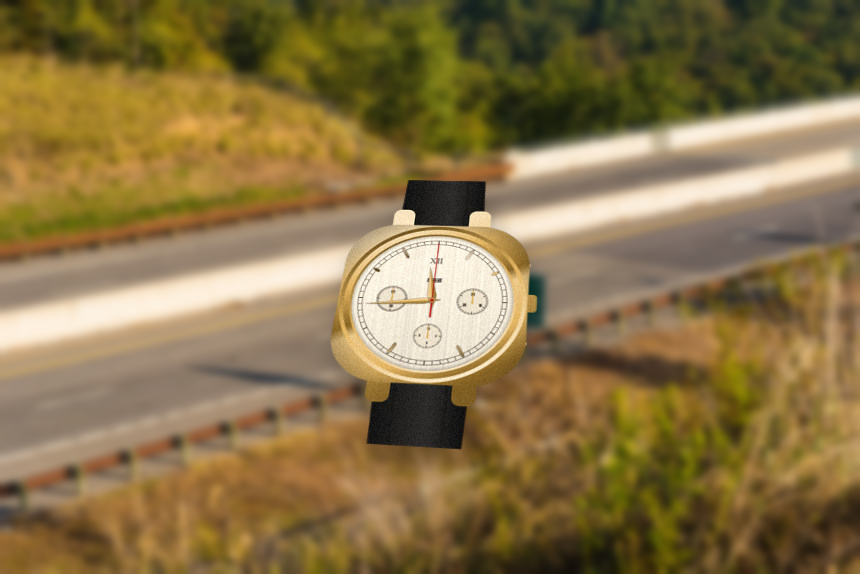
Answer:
11h44
